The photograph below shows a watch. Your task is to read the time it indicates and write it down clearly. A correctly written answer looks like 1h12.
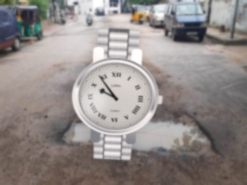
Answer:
9h54
